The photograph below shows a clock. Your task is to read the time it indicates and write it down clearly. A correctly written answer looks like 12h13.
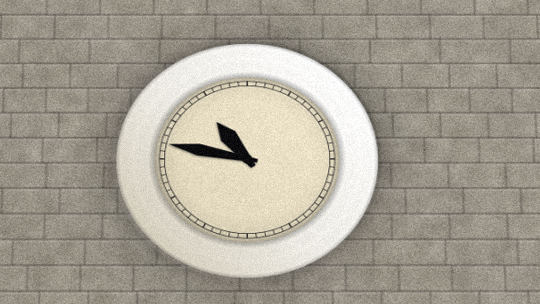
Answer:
10h47
